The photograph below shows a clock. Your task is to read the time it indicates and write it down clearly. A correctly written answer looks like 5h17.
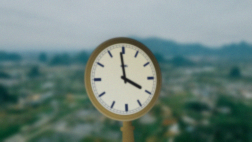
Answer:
3h59
